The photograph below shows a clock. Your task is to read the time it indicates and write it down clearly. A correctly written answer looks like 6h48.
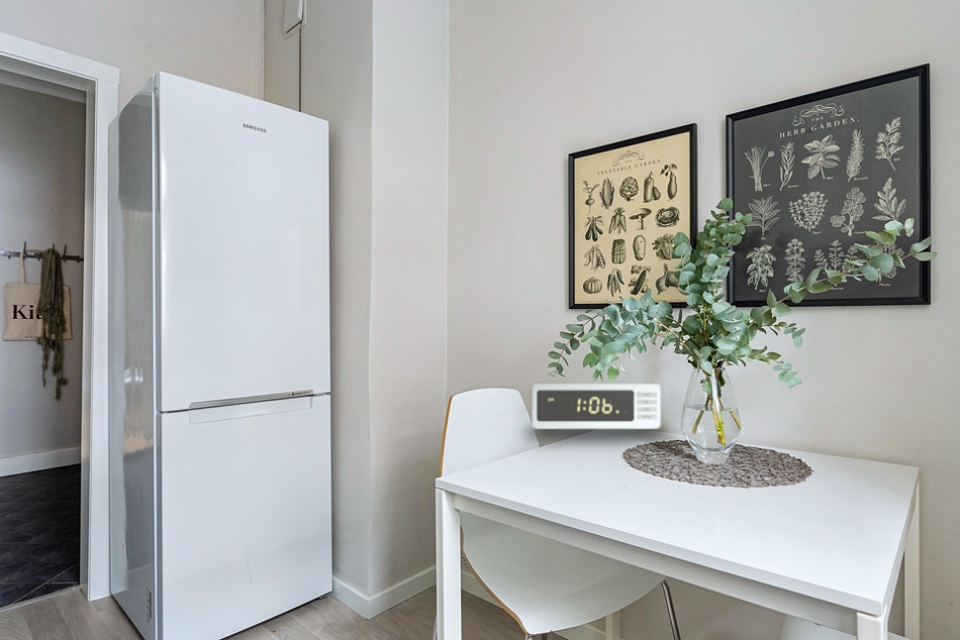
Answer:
1h06
